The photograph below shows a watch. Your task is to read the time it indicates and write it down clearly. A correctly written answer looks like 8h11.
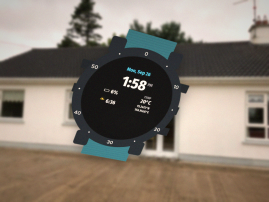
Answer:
1h58
